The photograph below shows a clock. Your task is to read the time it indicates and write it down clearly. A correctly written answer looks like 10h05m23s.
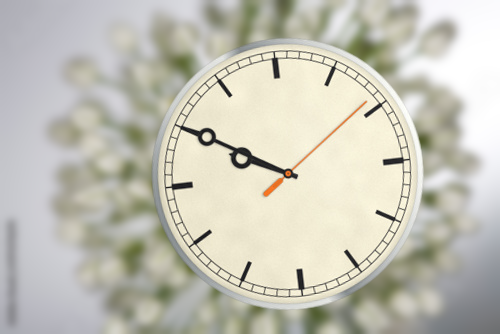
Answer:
9h50m09s
